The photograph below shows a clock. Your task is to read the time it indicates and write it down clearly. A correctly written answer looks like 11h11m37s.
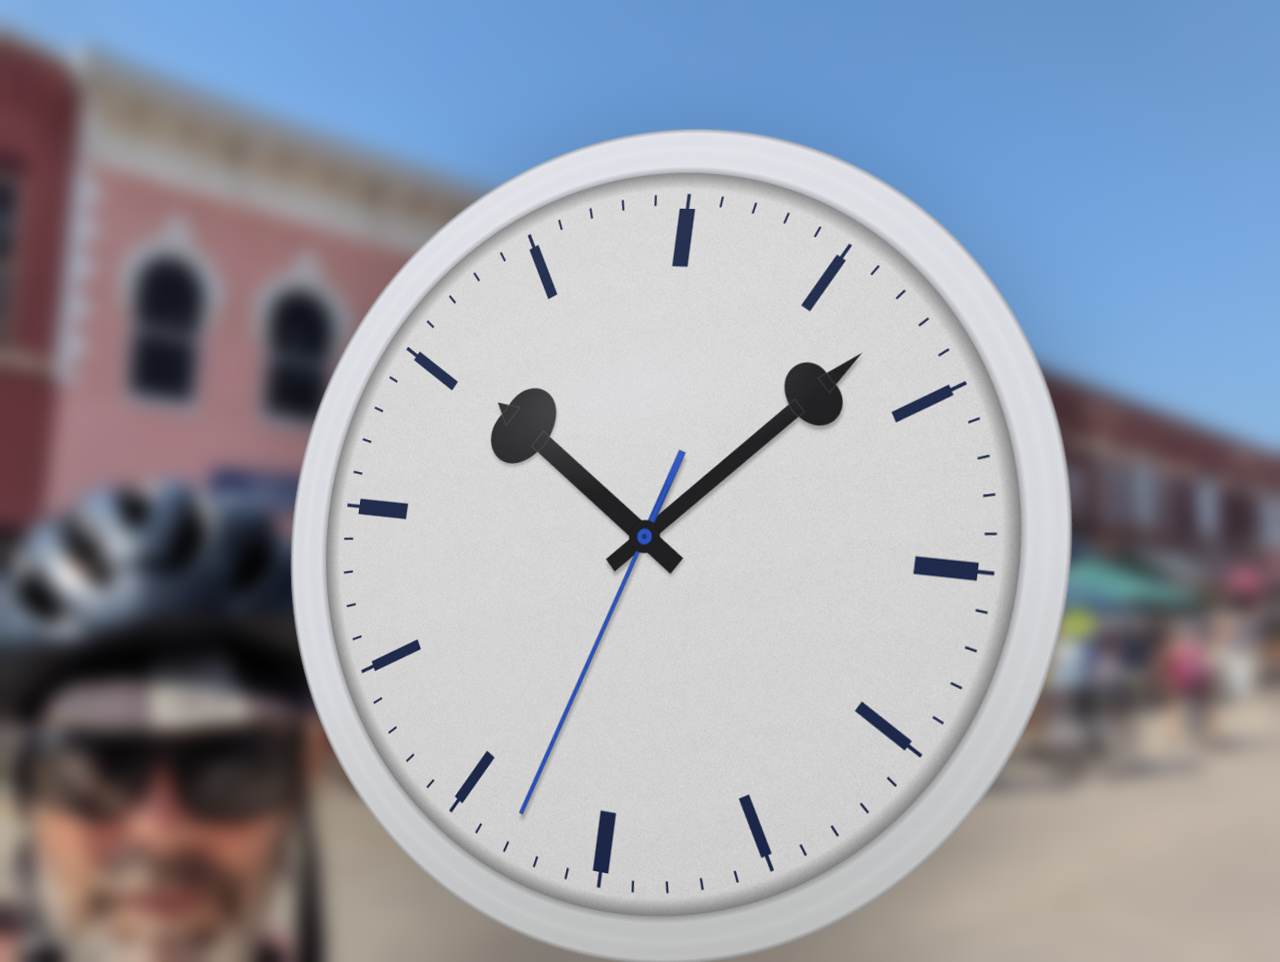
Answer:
10h07m33s
